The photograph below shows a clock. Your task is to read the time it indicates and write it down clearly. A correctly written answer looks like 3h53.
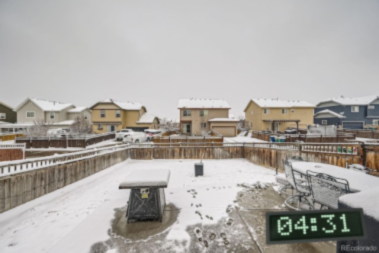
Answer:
4h31
